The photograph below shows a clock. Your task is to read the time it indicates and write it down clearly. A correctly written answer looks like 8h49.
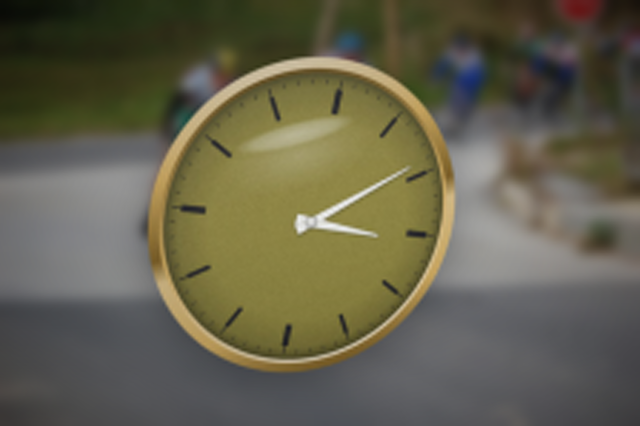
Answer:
3h09
